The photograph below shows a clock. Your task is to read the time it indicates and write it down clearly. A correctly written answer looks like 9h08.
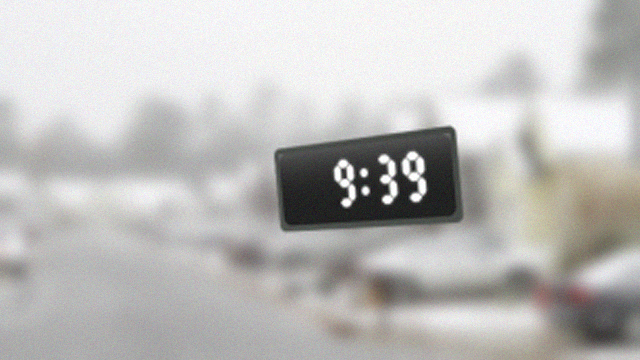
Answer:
9h39
